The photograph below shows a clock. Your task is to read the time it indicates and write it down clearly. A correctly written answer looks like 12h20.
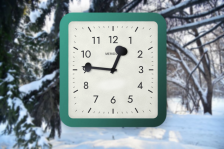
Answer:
12h46
